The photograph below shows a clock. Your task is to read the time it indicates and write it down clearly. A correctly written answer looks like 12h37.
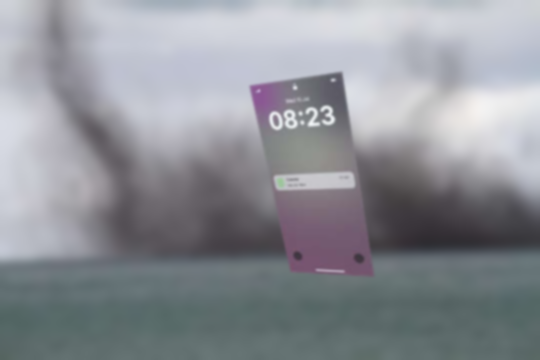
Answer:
8h23
